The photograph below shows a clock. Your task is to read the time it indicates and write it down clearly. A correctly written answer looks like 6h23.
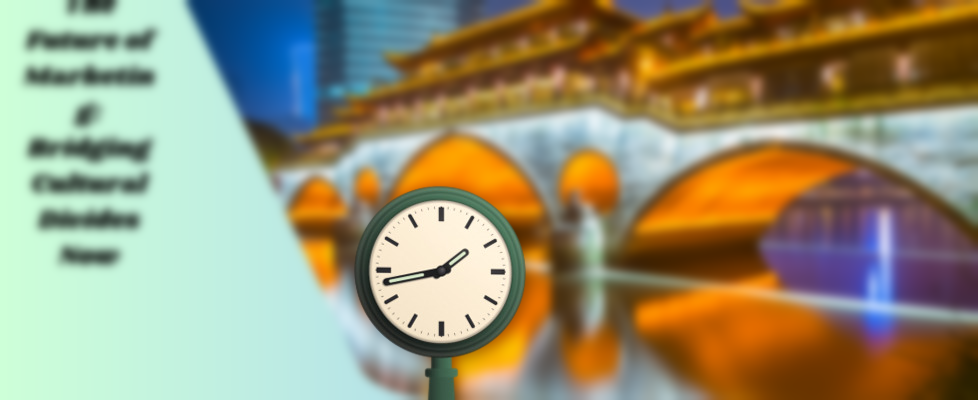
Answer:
1h43
